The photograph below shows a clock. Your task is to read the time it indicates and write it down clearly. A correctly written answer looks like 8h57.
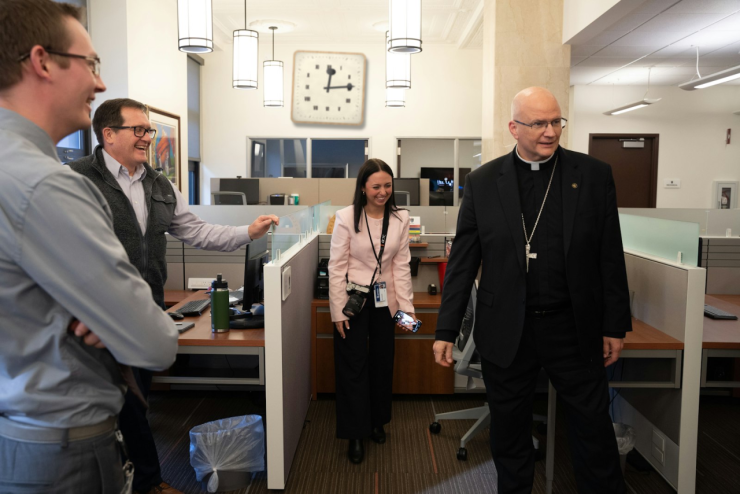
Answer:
12h14
